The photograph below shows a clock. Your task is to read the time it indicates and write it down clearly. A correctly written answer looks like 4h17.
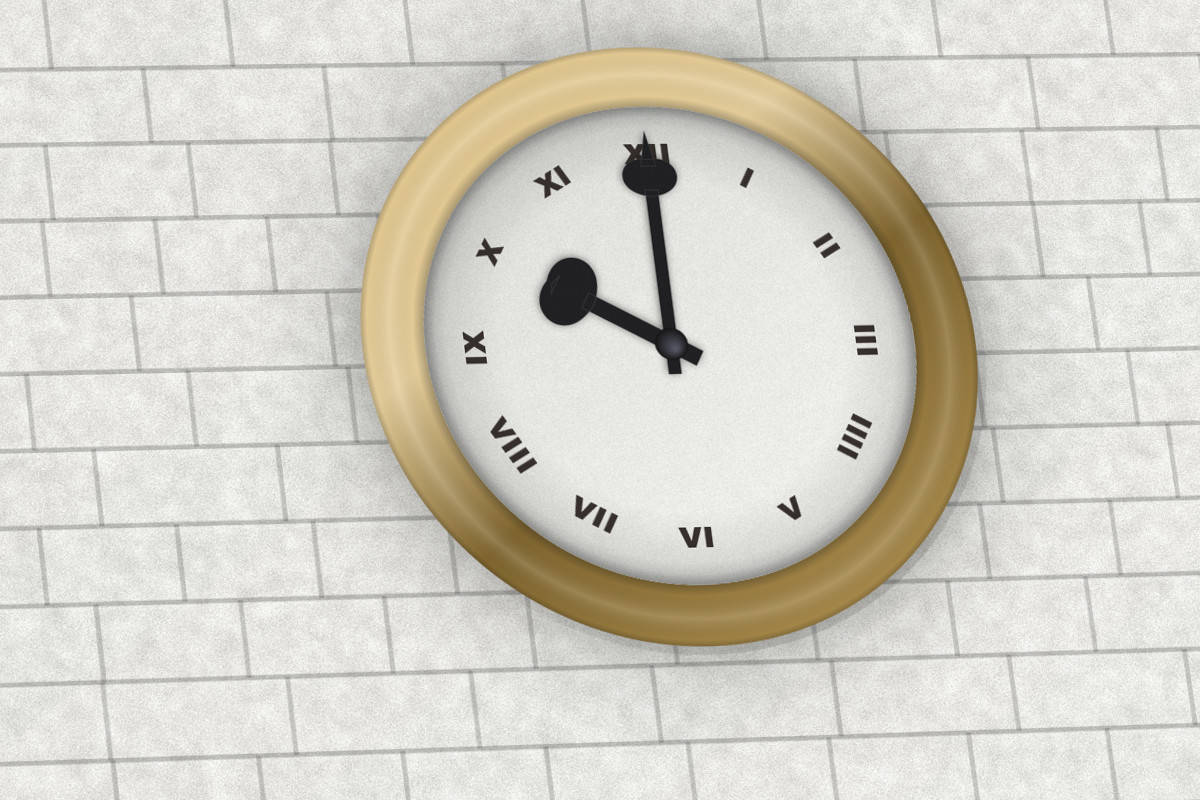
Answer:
10h00
